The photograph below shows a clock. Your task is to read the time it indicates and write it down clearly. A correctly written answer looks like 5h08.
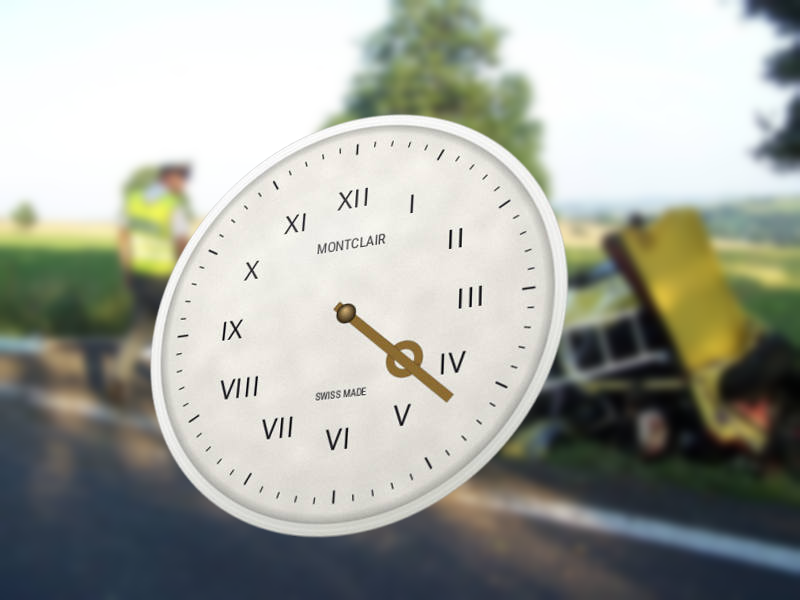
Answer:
4h22
